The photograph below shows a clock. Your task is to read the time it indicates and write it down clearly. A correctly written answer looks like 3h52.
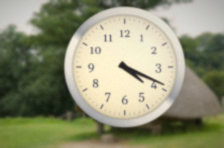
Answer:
4h19
